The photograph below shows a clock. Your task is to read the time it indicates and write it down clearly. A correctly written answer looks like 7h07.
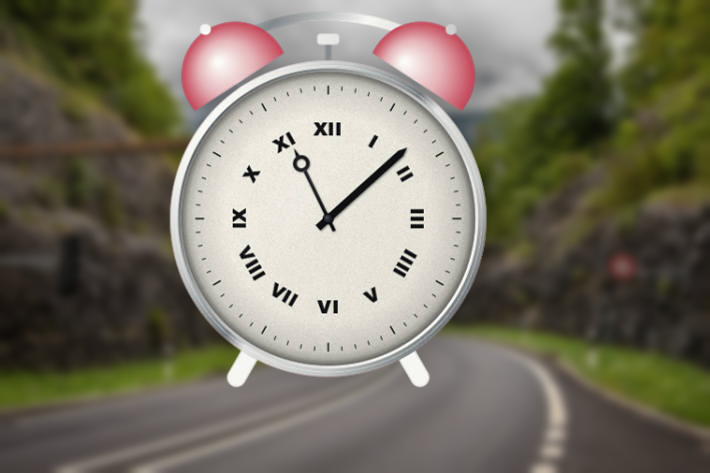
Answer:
11h08
